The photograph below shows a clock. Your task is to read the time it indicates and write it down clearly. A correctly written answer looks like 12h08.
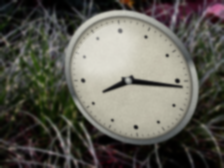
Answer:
8h16
